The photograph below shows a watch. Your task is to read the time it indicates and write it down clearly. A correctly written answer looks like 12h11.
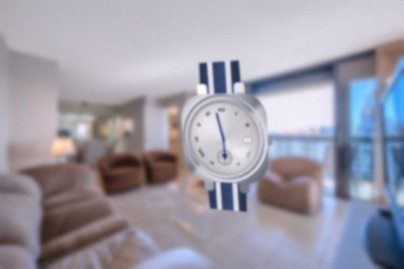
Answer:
5h58
